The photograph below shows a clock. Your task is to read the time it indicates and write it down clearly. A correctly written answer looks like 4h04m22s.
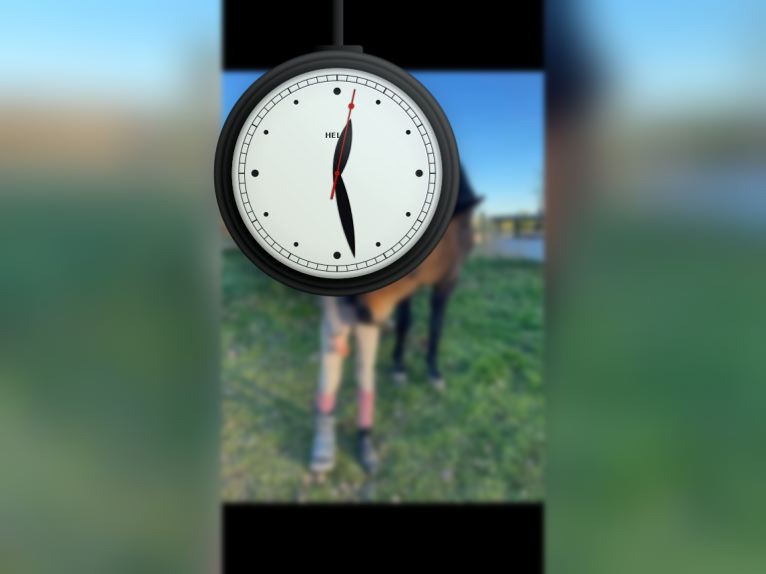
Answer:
12h28m02s
